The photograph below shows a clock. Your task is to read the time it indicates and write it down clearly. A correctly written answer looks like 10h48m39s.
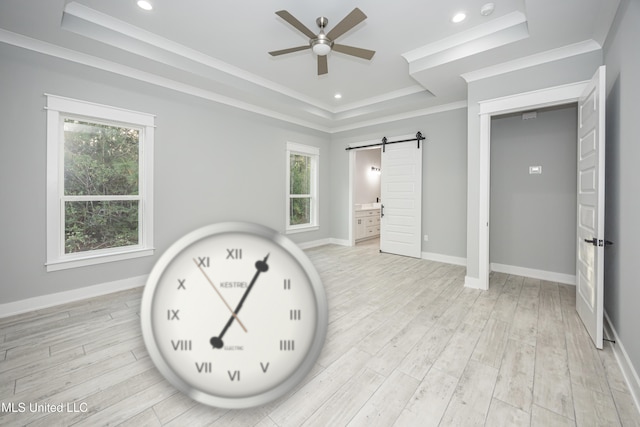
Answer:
7h04m54s
